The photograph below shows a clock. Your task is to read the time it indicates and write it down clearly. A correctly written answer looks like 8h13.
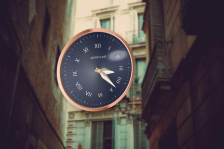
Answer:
3h23
